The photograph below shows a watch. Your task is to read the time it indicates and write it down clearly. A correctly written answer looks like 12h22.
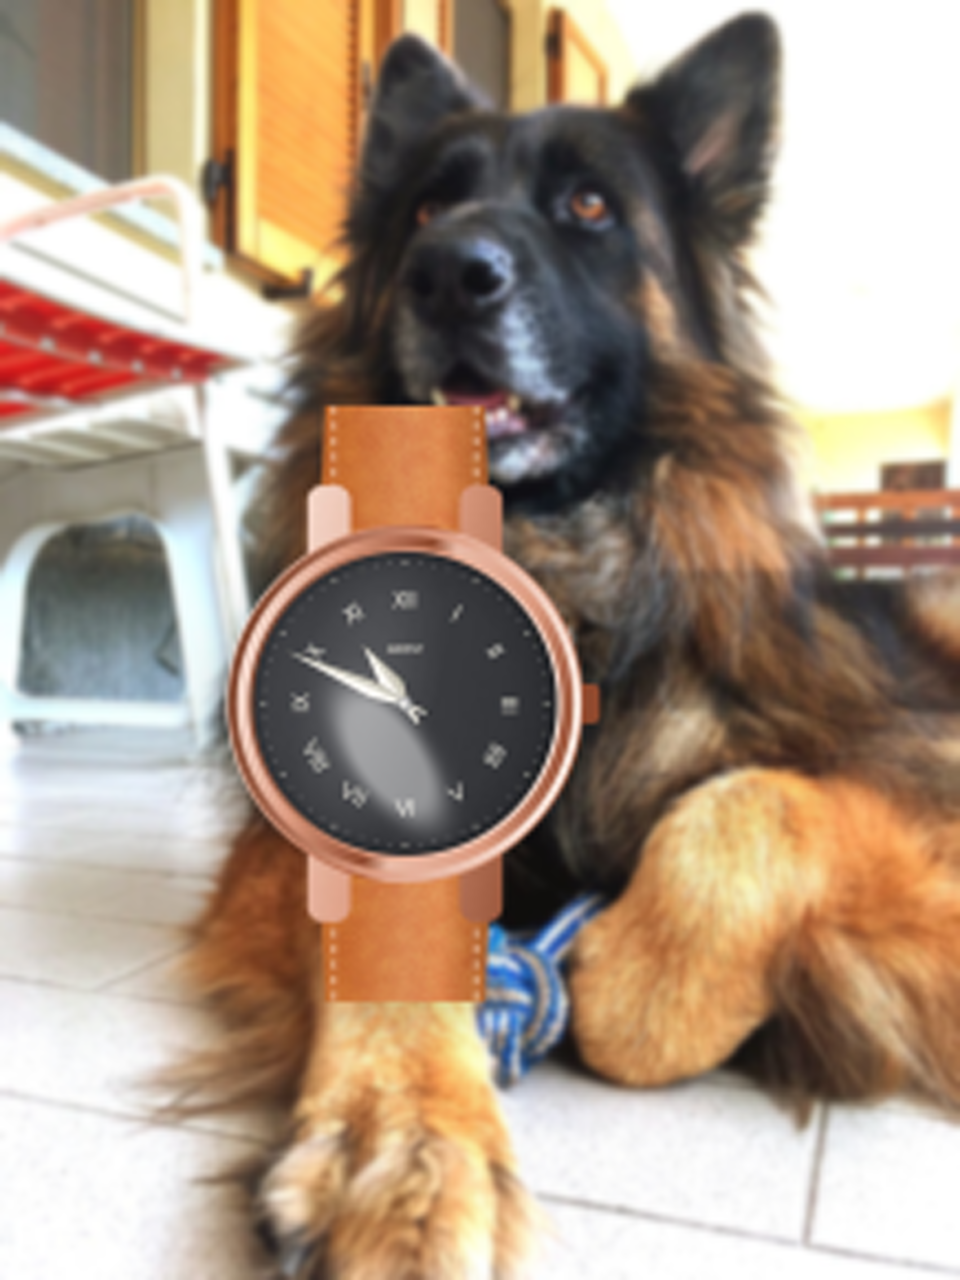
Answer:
10h49
